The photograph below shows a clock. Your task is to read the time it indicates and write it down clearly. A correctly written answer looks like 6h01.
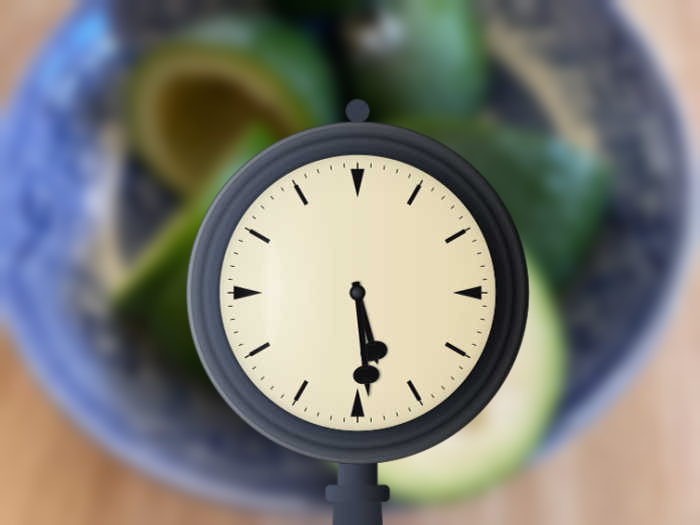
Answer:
5h29
